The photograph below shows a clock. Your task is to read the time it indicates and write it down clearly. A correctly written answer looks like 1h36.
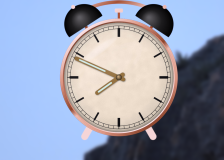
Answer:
7h49
